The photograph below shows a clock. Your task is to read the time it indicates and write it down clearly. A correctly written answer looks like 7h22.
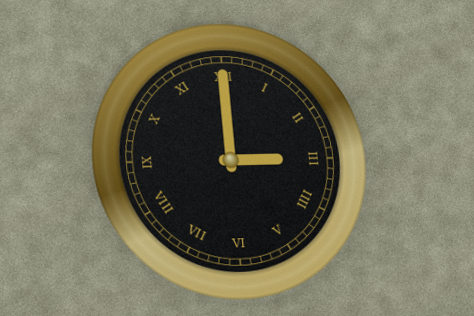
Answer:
3h00
